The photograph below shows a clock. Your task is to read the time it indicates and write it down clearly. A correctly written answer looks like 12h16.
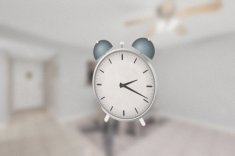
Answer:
2h19
